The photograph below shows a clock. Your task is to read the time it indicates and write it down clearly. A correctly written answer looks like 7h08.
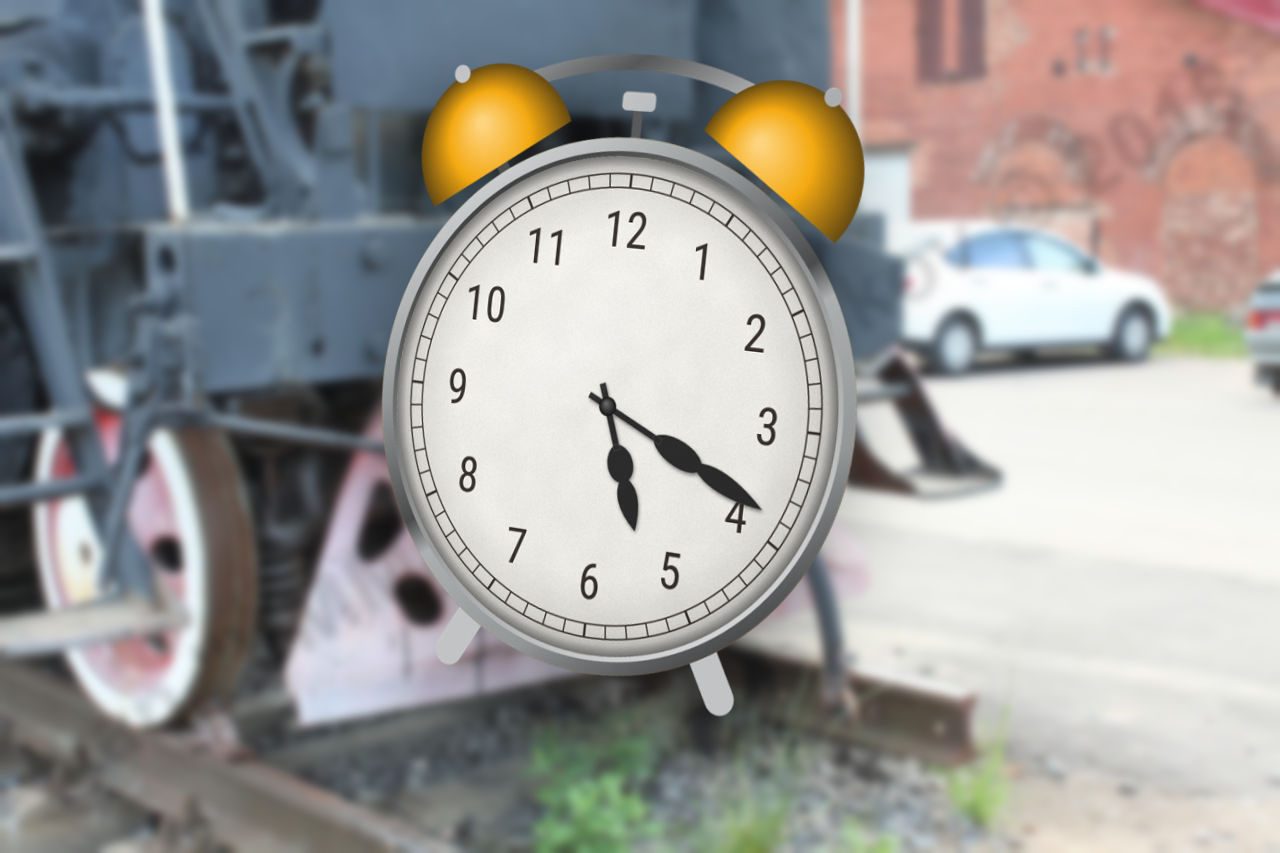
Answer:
5h19
